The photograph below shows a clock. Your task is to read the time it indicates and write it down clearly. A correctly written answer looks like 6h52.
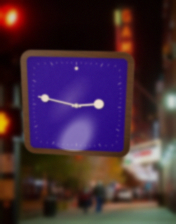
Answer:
2h47
